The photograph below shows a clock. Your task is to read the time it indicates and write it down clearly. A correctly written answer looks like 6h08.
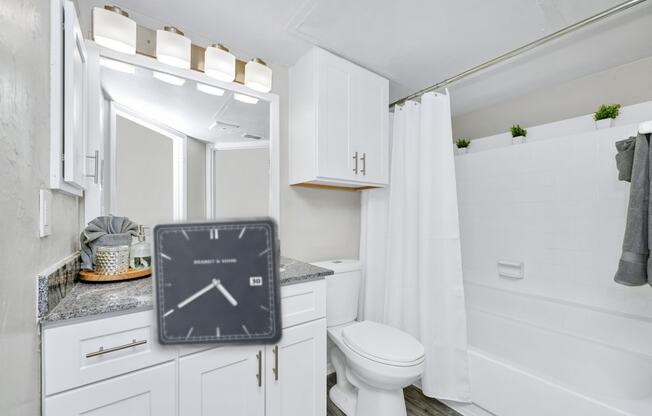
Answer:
4h40
